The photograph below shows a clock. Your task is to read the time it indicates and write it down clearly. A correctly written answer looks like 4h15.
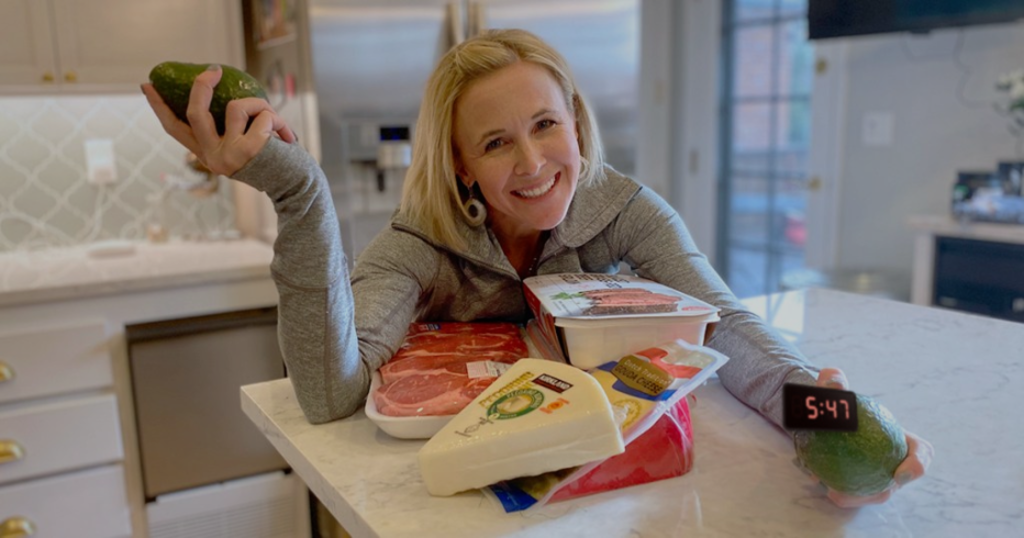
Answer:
5h47
